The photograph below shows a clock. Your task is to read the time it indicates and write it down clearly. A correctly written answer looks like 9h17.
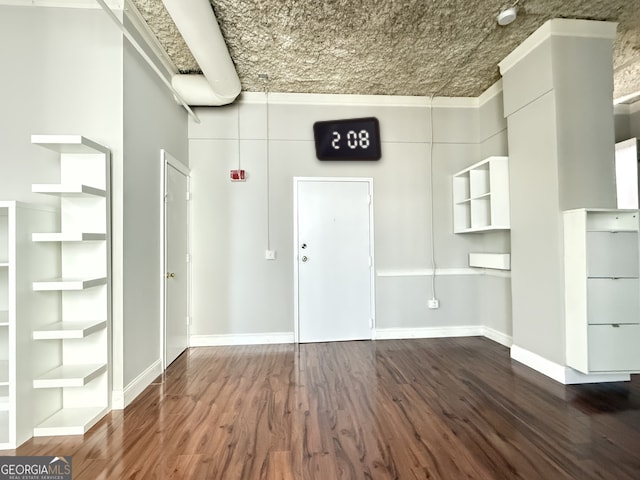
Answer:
2h08
